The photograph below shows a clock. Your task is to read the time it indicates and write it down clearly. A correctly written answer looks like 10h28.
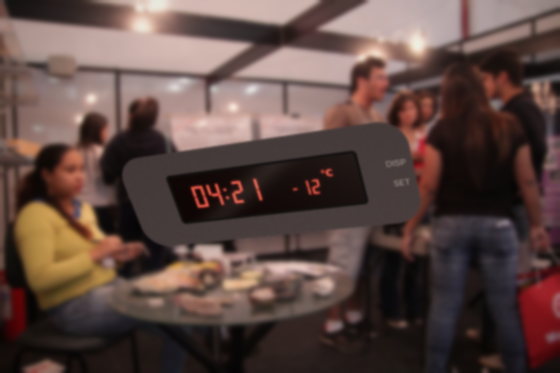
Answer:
4h21
